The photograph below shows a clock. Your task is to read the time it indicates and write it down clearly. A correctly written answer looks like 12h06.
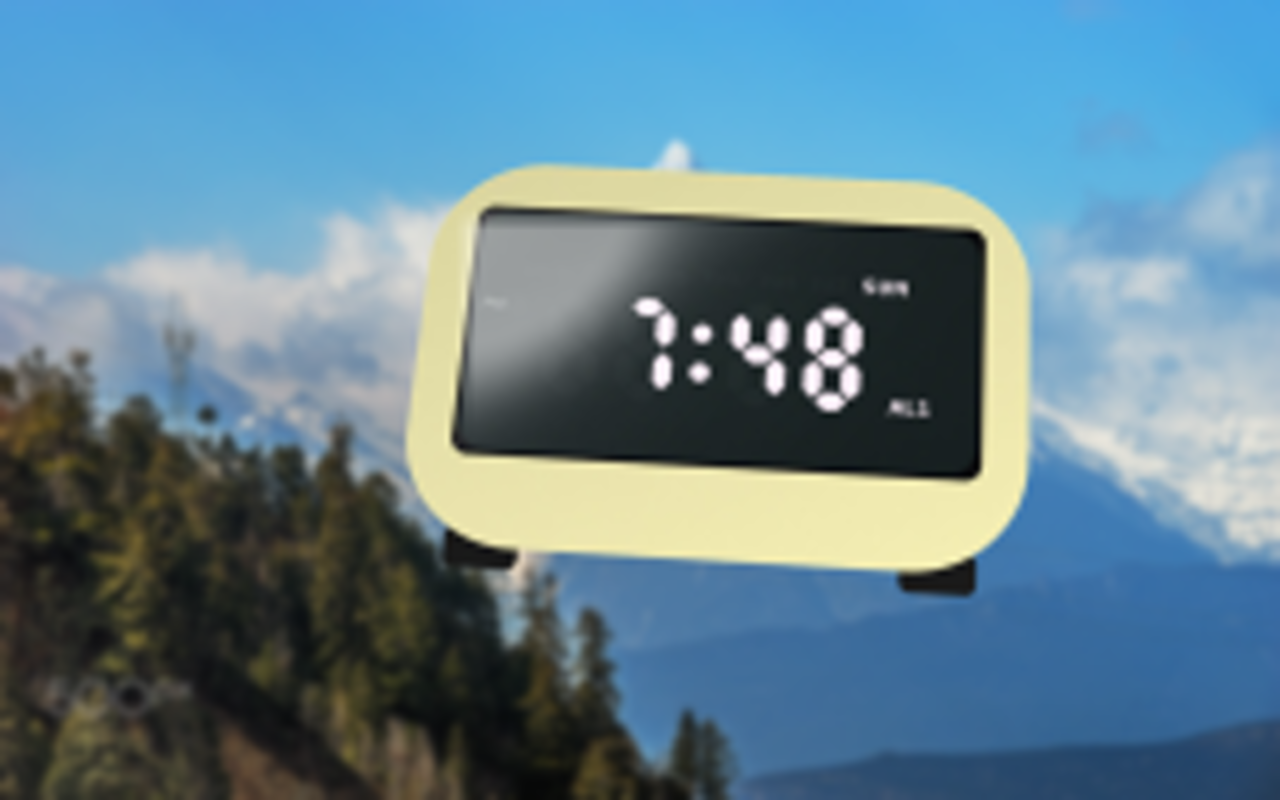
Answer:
7h48
